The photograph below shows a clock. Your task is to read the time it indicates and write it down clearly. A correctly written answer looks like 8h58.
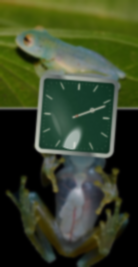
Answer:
2h11
